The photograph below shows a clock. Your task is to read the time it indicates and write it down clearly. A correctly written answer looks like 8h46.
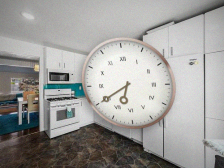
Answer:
6h40
